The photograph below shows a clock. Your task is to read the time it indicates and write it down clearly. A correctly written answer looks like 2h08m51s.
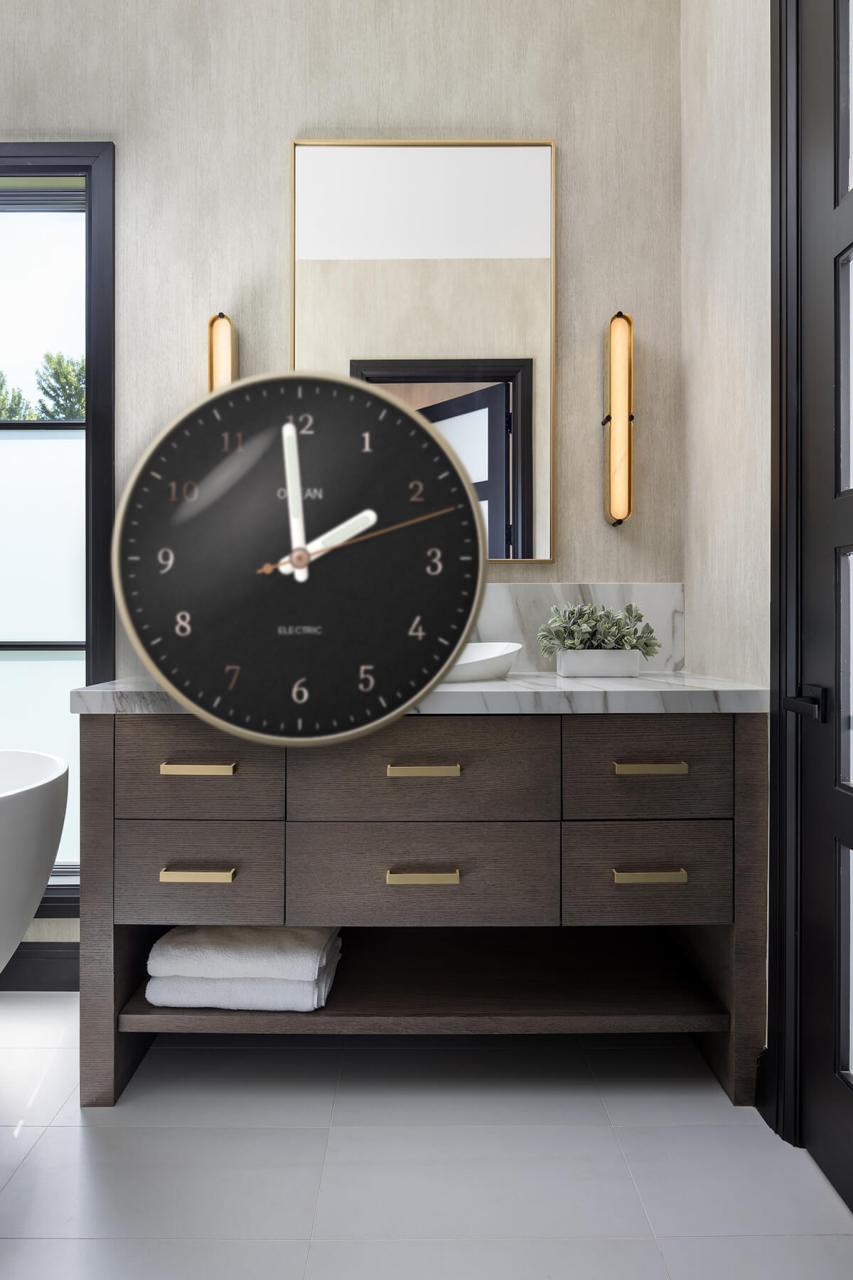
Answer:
1h59m12s
